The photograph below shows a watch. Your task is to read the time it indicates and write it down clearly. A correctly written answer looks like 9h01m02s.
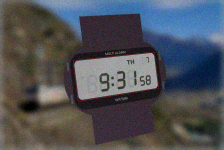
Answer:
9h31m58s
